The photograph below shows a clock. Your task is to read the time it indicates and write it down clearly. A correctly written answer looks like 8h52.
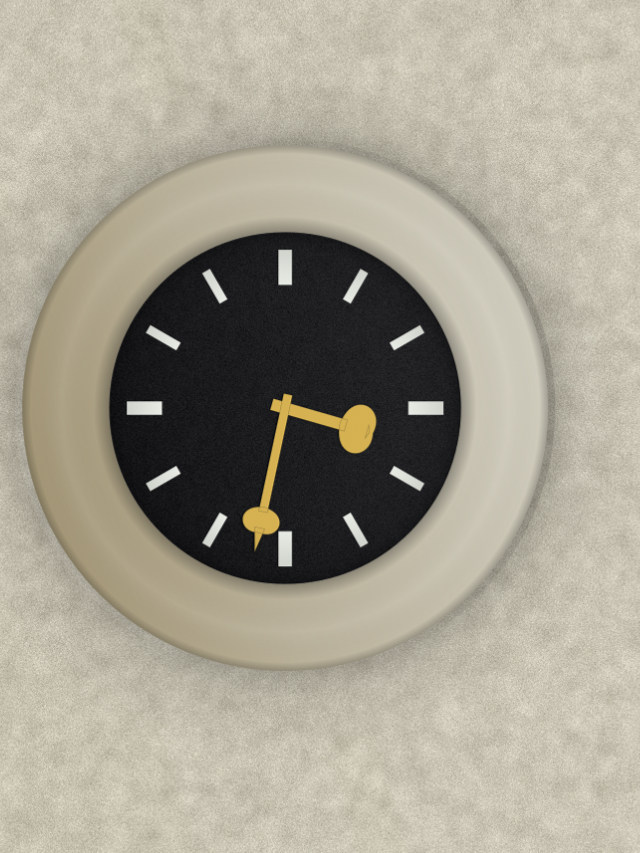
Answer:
3h32
